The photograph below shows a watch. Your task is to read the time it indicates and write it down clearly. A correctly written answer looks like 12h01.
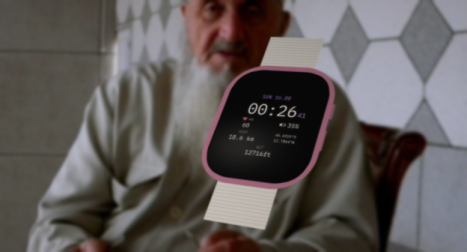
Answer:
0h26
